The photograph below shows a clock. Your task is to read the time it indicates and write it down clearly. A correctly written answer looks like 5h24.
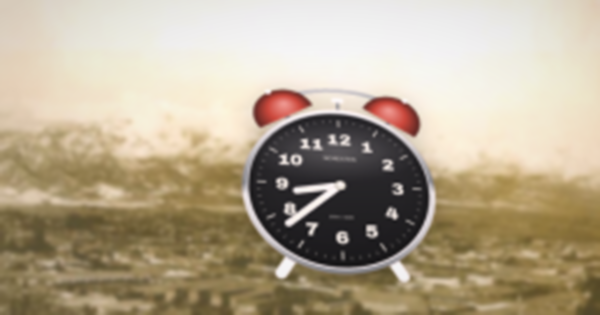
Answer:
8h38
